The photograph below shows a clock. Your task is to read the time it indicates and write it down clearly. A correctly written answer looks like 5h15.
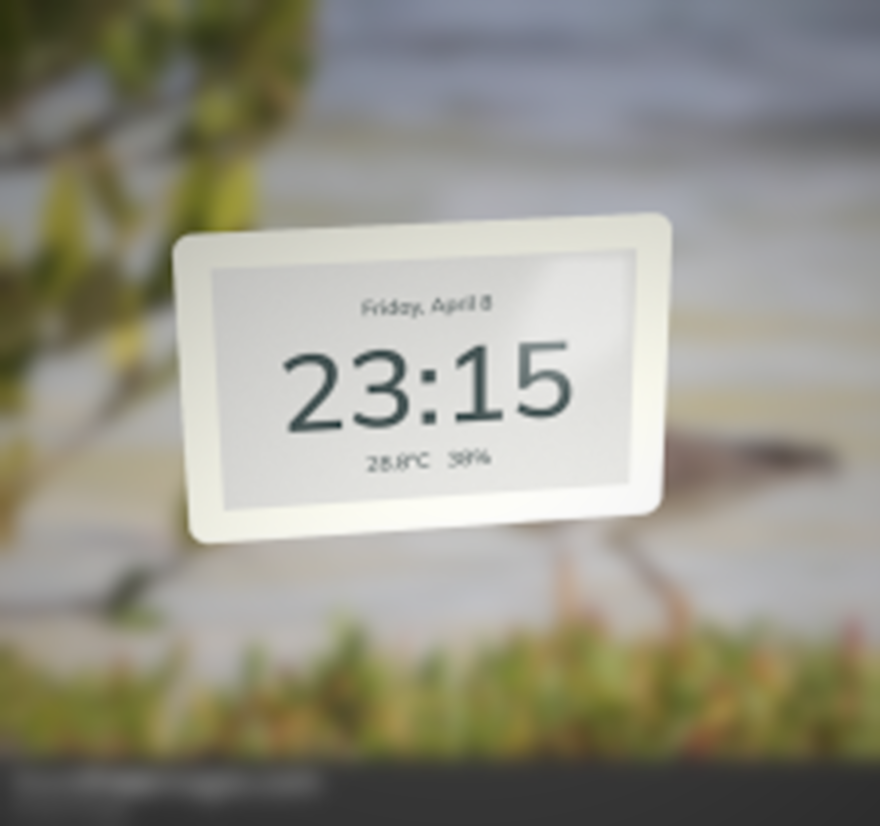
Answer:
23h15
